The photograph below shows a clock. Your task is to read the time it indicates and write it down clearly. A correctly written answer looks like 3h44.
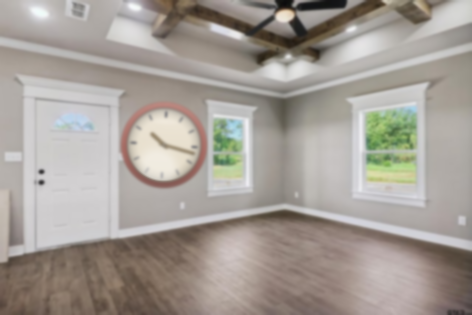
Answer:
10h17
